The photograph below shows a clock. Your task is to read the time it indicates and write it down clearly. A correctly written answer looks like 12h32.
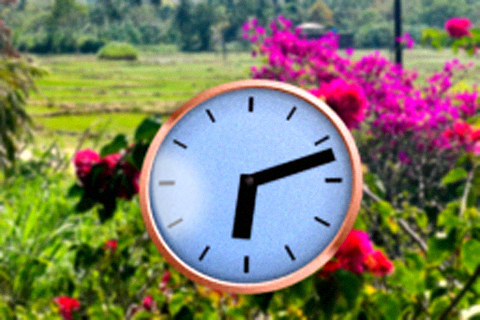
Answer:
6h12
